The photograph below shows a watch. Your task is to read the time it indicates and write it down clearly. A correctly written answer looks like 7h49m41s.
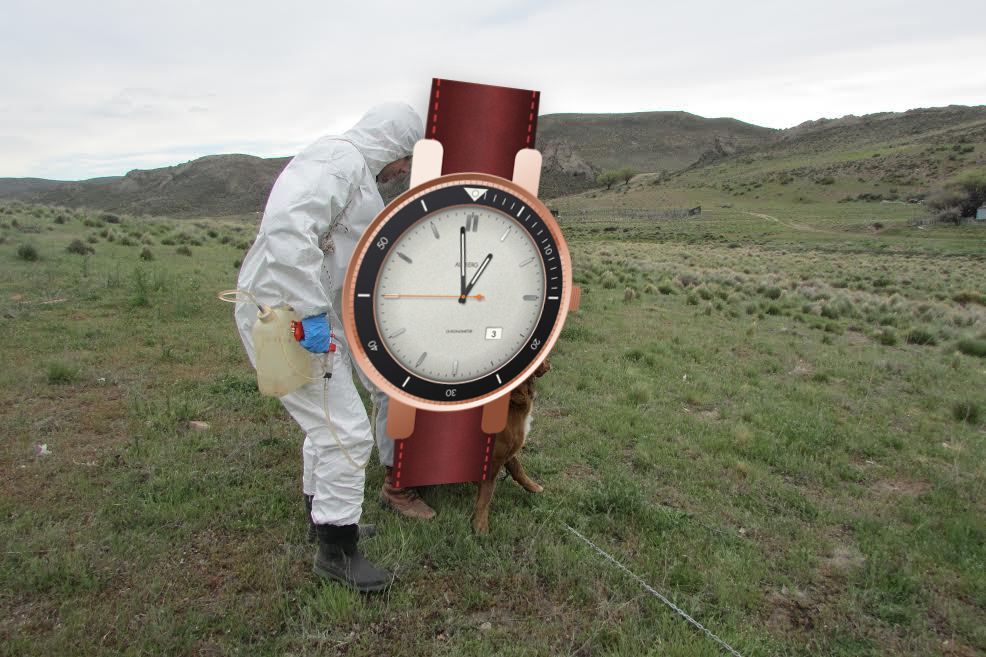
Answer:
12h58m45s
